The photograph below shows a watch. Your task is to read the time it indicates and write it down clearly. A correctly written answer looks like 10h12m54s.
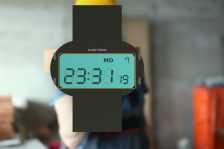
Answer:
23h31m19s
